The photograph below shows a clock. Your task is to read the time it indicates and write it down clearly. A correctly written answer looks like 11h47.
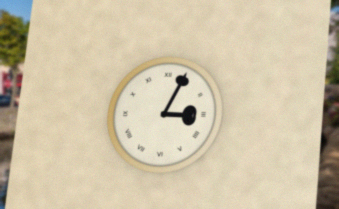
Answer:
3h04
